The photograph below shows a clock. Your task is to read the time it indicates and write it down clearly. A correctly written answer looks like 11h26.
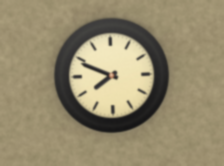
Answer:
7h49
